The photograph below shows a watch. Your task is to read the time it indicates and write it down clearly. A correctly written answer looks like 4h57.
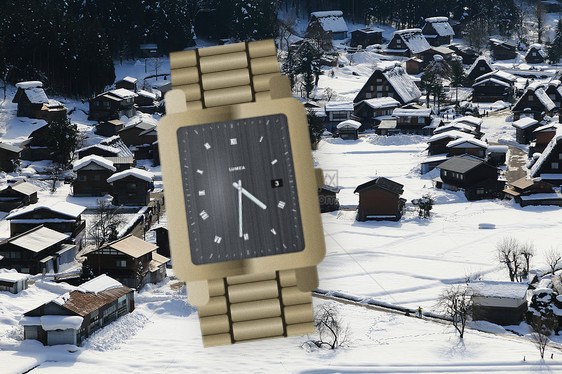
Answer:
4h31
